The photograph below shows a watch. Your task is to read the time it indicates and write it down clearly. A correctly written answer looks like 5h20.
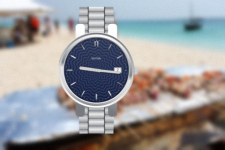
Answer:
9h16
